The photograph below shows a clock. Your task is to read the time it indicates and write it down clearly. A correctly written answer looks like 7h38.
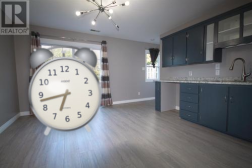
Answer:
6h43
